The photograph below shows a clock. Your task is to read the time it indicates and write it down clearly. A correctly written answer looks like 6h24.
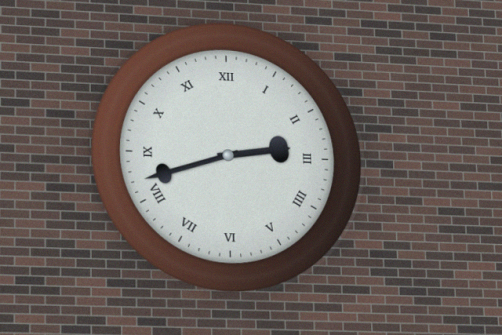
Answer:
2h42
